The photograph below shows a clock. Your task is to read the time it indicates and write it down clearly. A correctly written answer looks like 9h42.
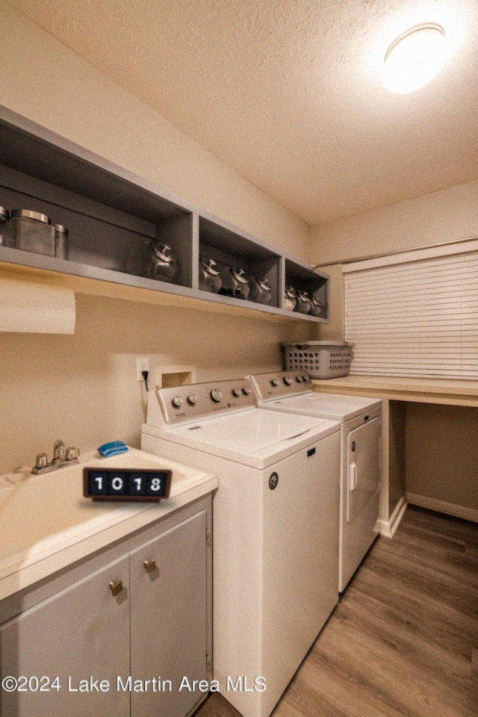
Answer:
10h18
